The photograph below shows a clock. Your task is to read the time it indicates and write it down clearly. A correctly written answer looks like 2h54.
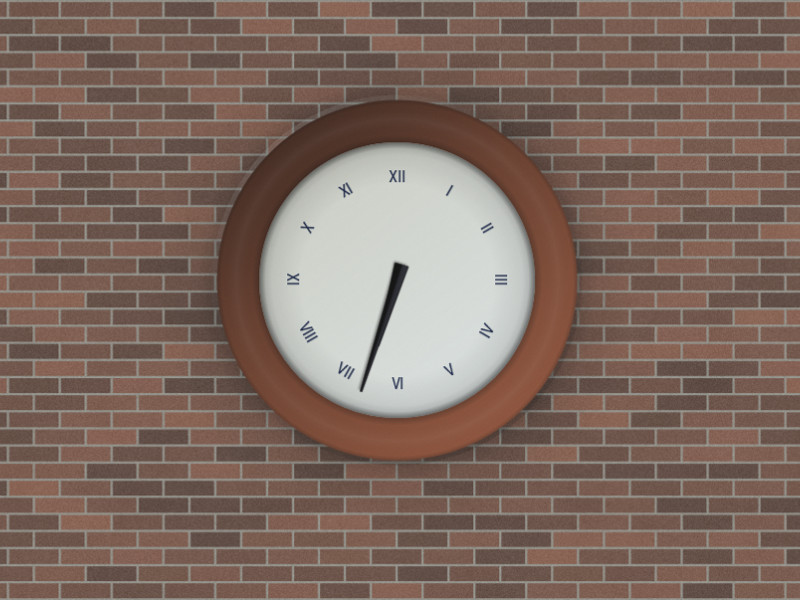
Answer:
6h33
